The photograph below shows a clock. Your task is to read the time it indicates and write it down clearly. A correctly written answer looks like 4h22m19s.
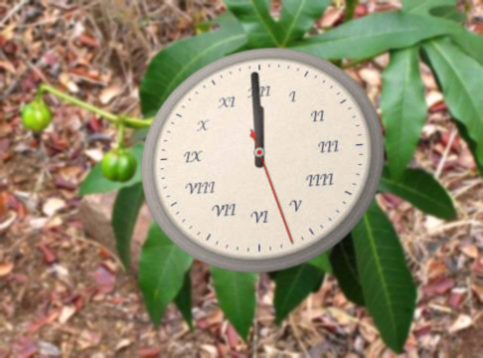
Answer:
11h59m27s
